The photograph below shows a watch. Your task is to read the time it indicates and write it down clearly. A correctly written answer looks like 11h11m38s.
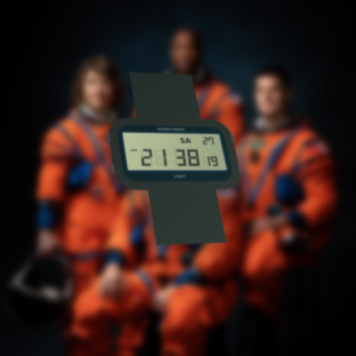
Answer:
21h38m19s
